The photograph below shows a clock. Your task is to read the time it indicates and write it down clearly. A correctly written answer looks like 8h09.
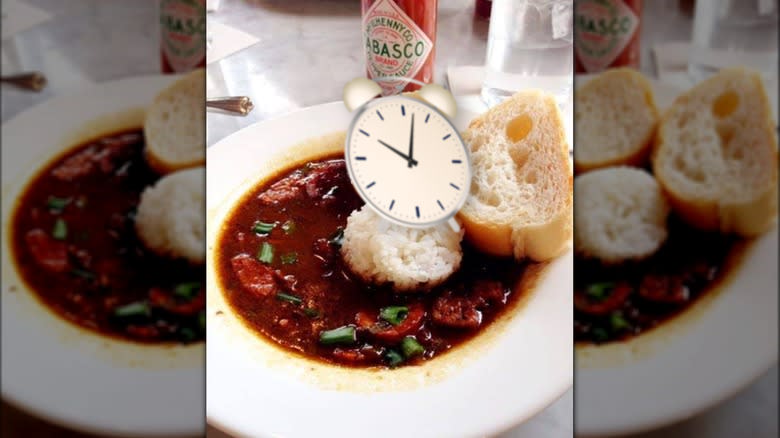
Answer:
10h02
